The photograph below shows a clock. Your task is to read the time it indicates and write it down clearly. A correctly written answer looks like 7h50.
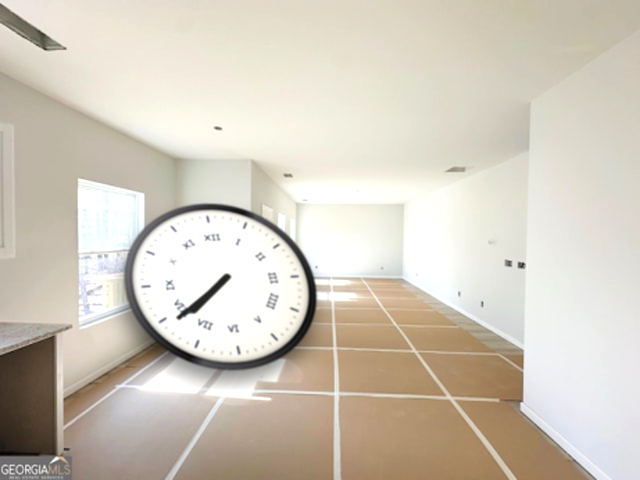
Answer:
7h39
